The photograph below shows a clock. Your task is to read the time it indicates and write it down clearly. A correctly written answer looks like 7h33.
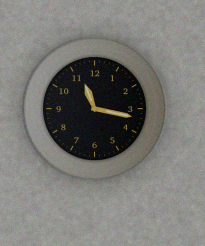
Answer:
11h17
